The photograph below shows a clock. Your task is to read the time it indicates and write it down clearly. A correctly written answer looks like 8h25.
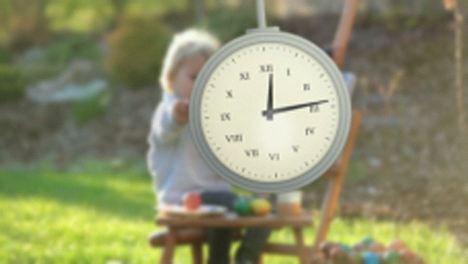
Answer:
12h14
